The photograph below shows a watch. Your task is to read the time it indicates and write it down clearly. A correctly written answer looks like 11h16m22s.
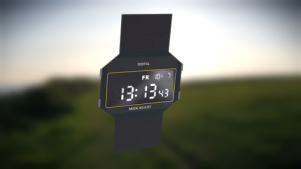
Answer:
13h13m43s
